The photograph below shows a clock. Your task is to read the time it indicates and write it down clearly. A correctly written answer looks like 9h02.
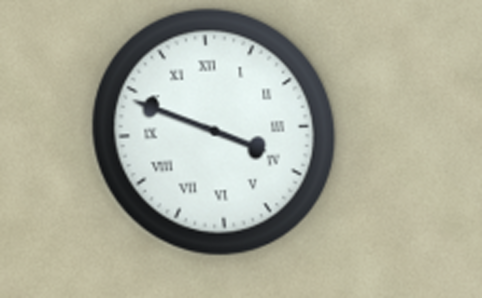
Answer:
3h49
